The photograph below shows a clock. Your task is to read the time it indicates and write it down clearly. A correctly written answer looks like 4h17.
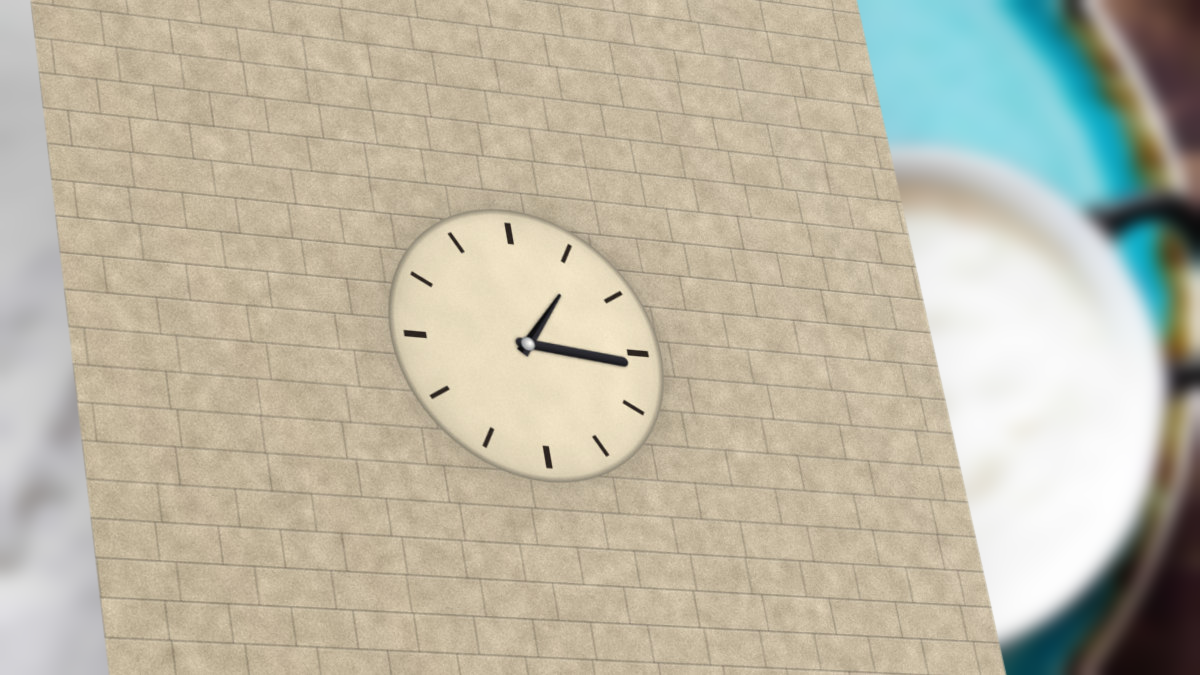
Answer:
1h16
